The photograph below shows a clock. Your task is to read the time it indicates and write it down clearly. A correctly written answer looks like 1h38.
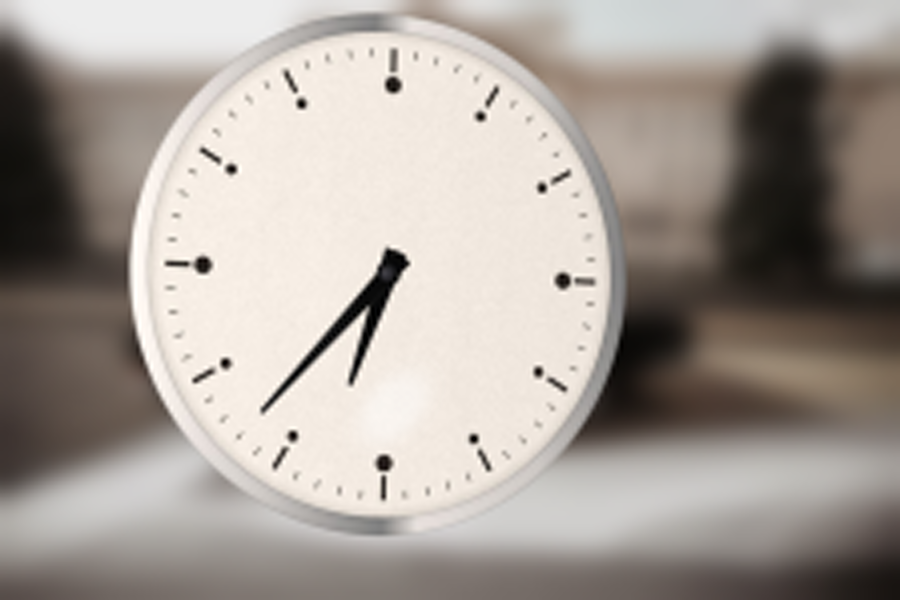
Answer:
6h37
